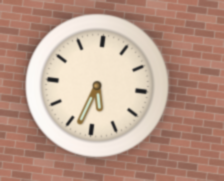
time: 5:33
